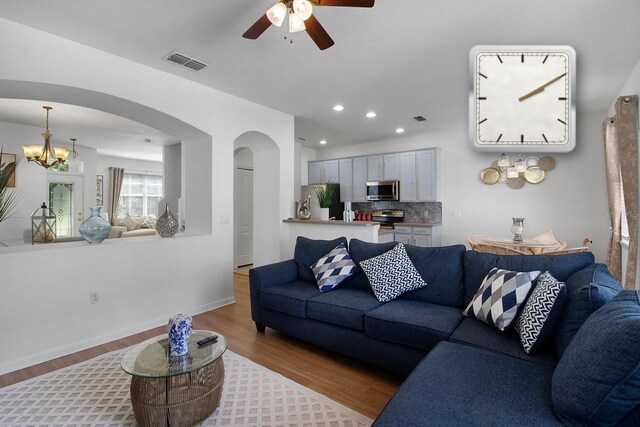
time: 2:10
